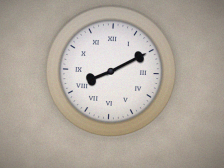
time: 8:10
